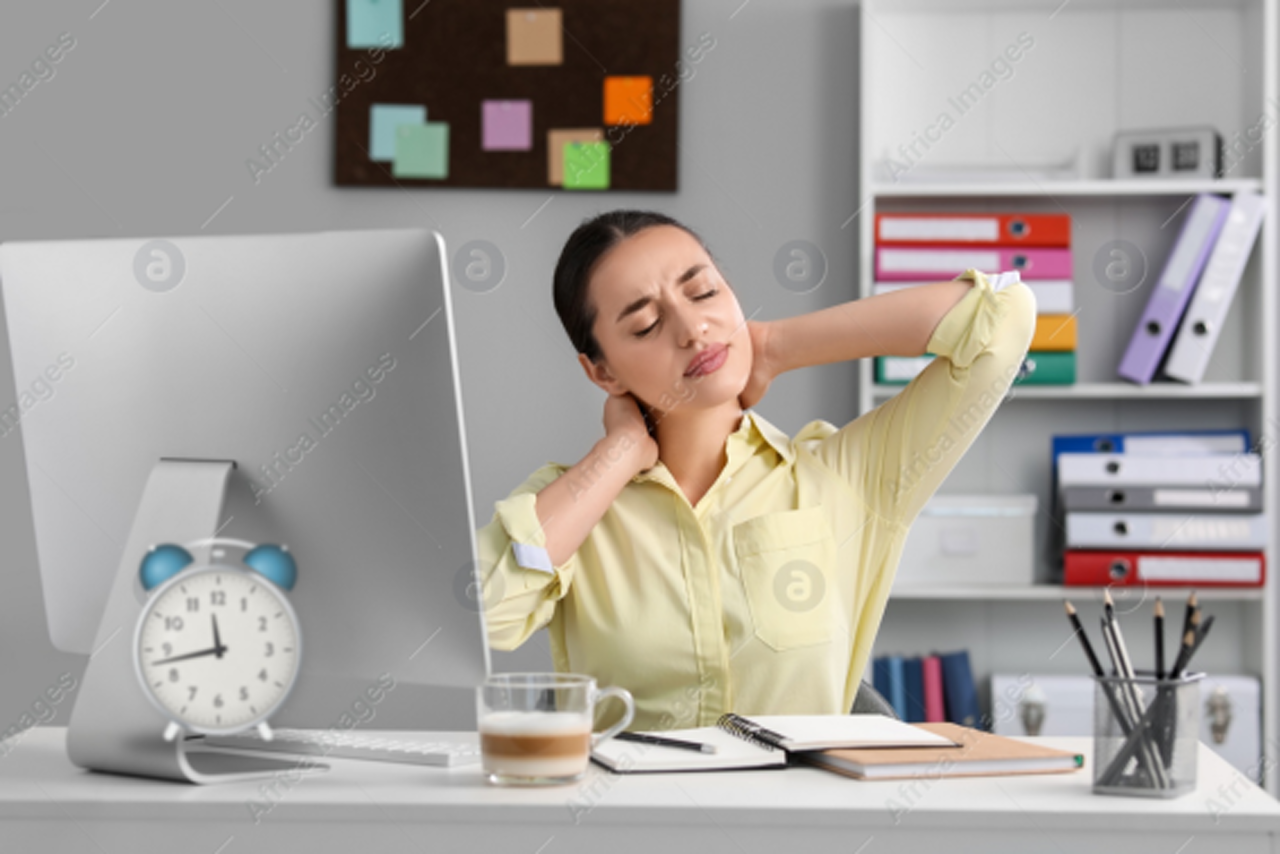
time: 11:43
